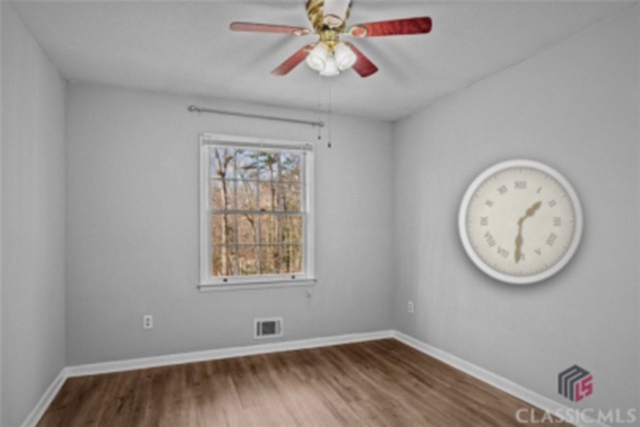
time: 1:31
